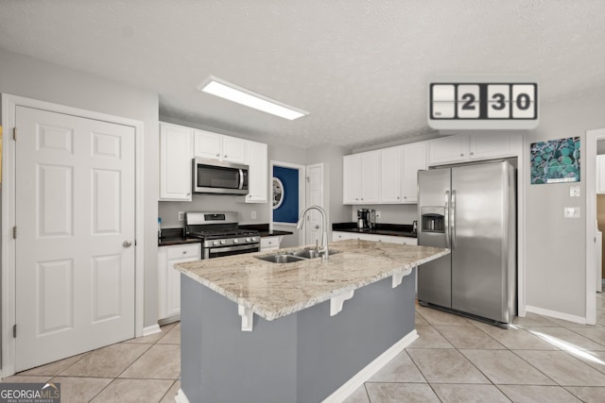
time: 2:30
